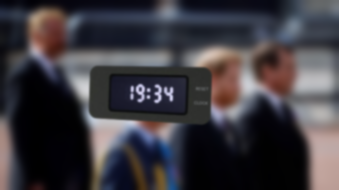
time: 19:34
